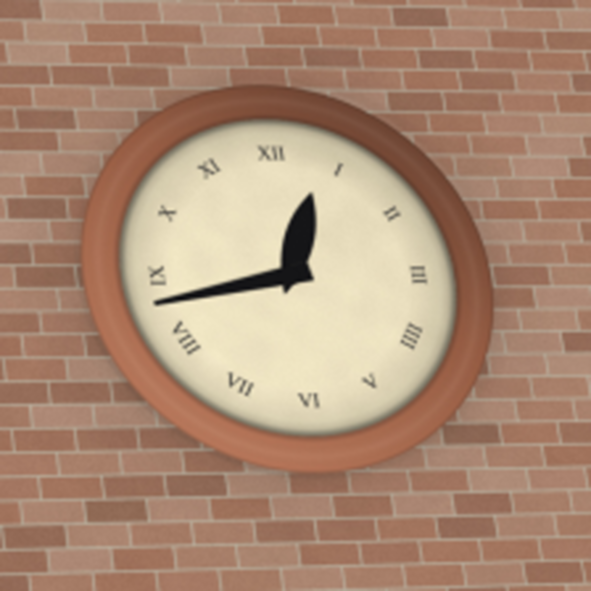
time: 12:43
